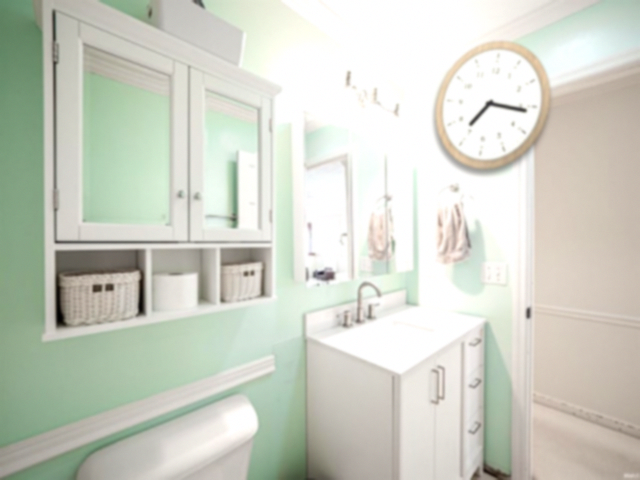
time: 7:16
